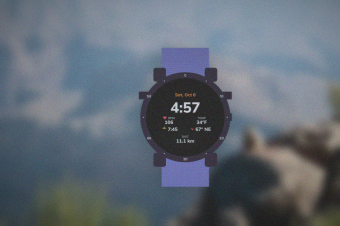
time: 4:57
